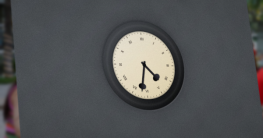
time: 4:32
